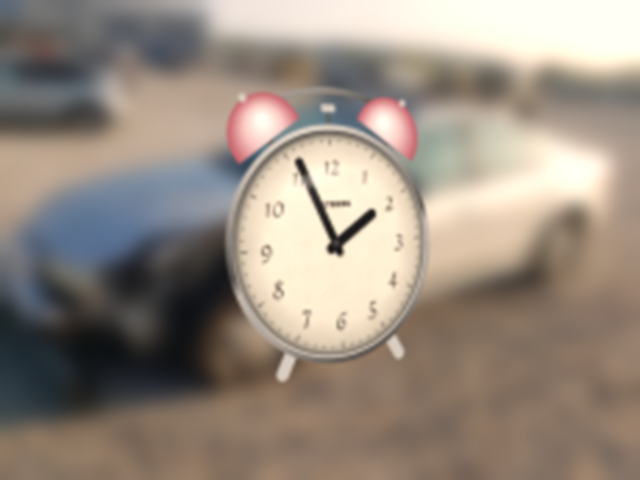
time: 1:56
